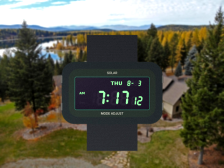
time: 7:17:12
